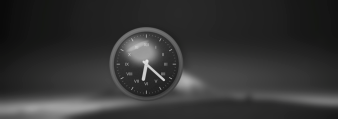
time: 6:22
